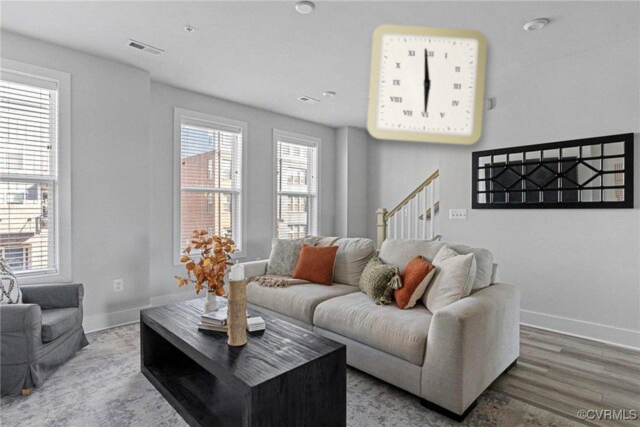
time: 5:59
